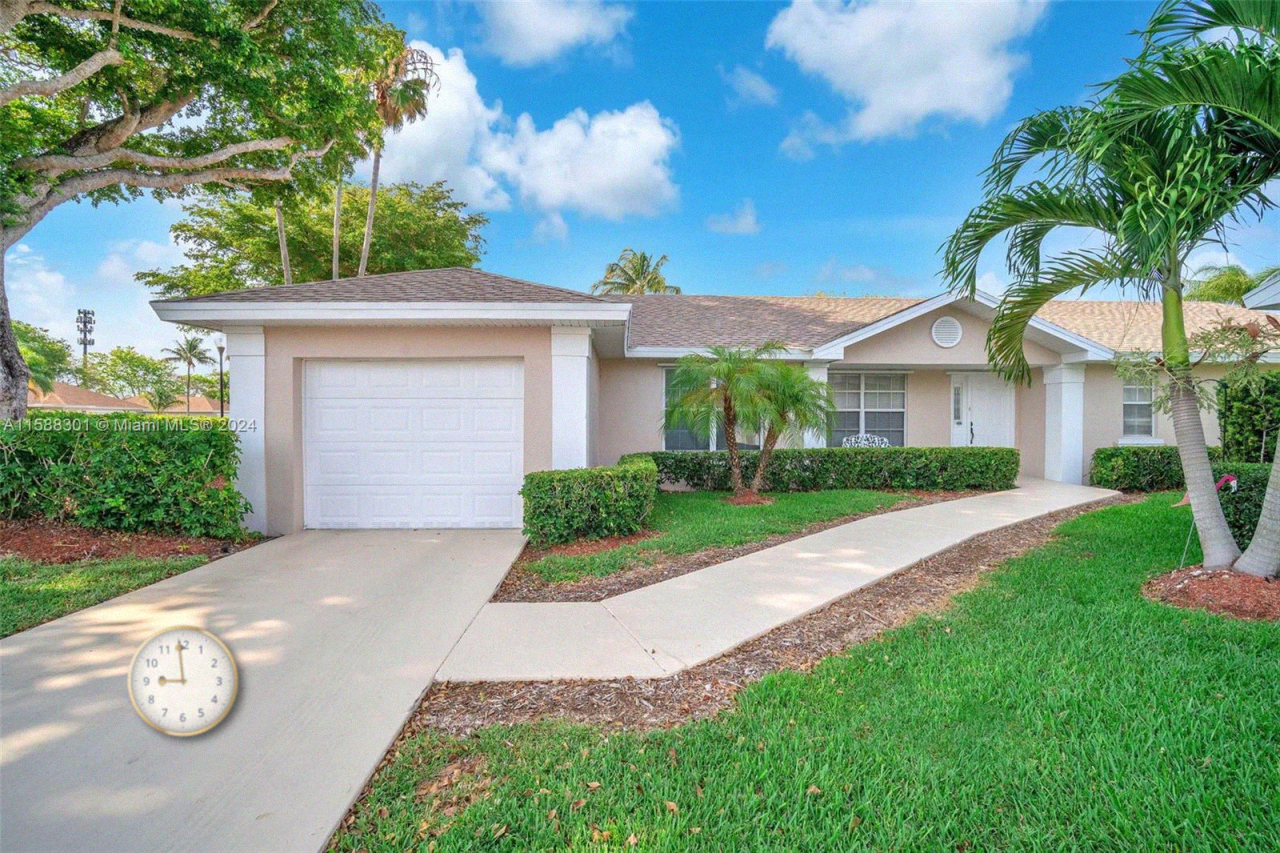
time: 8:59
